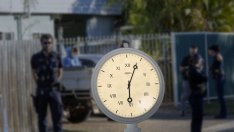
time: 6:04
